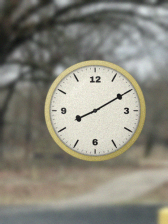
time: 8:10
